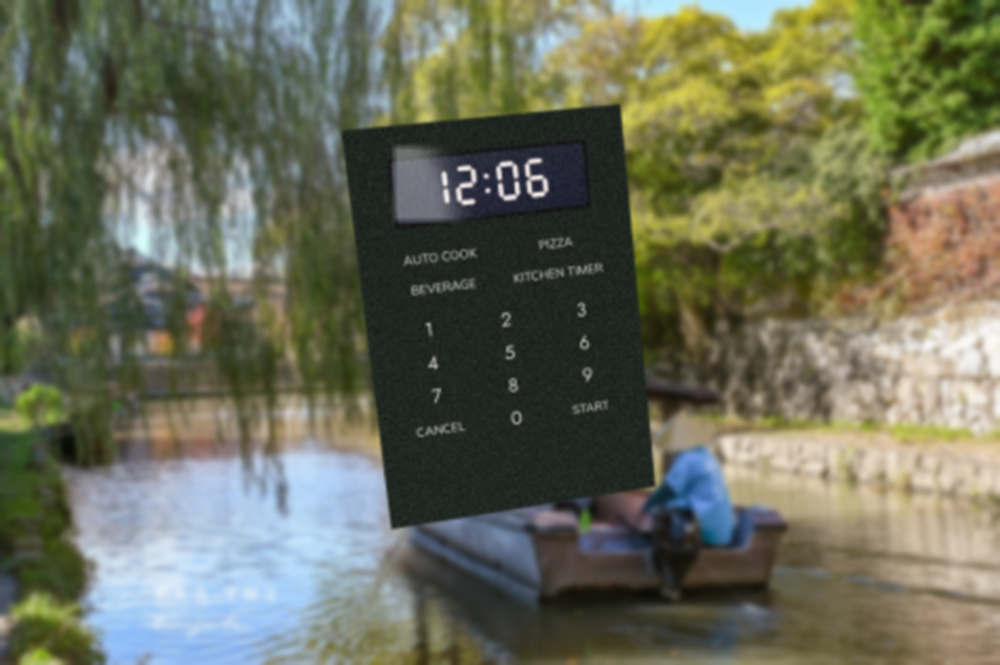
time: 12:06
